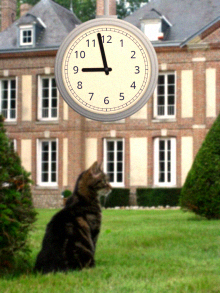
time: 8:58
